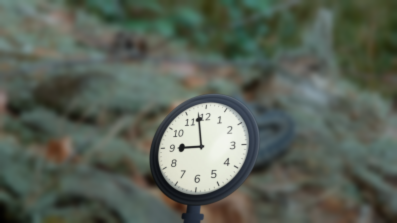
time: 8:58
